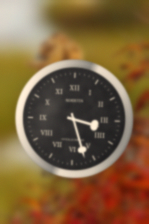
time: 3:27
